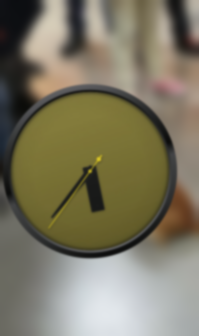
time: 5:36:36
